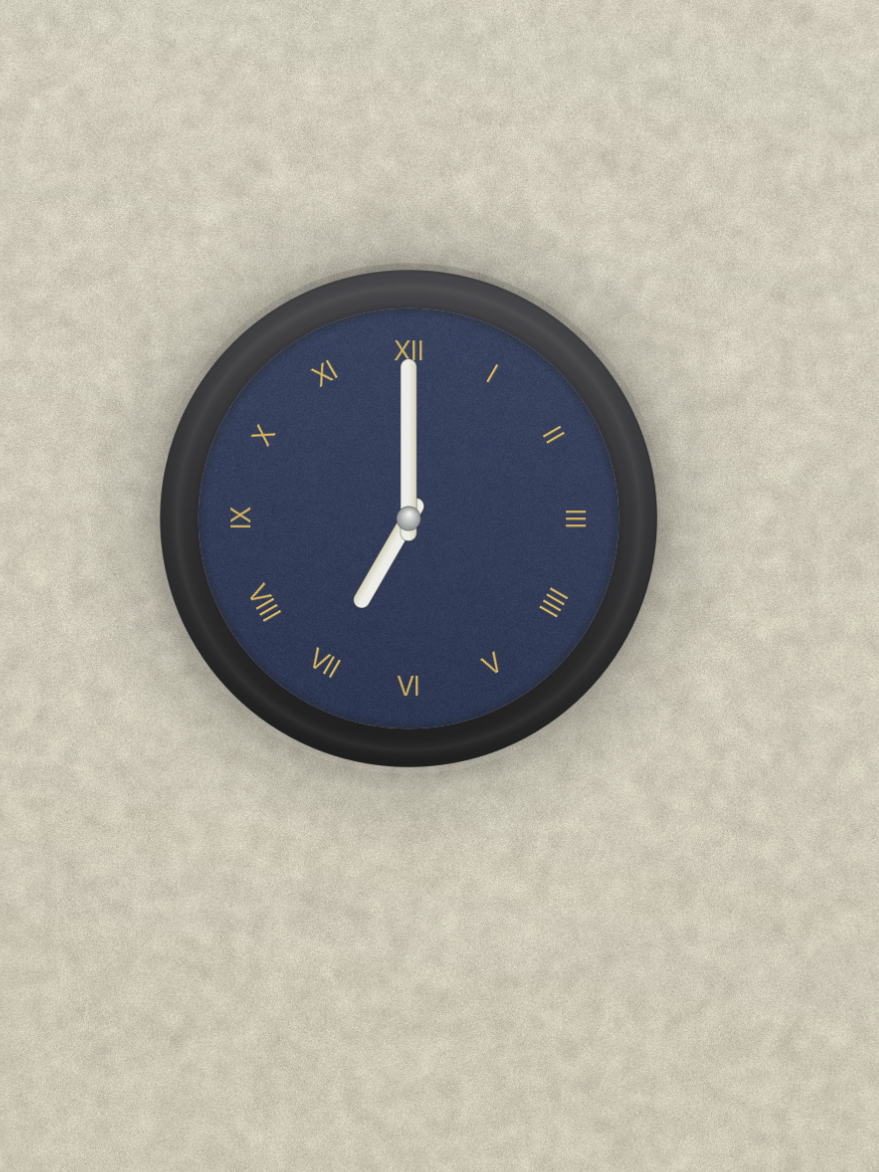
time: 7:00
